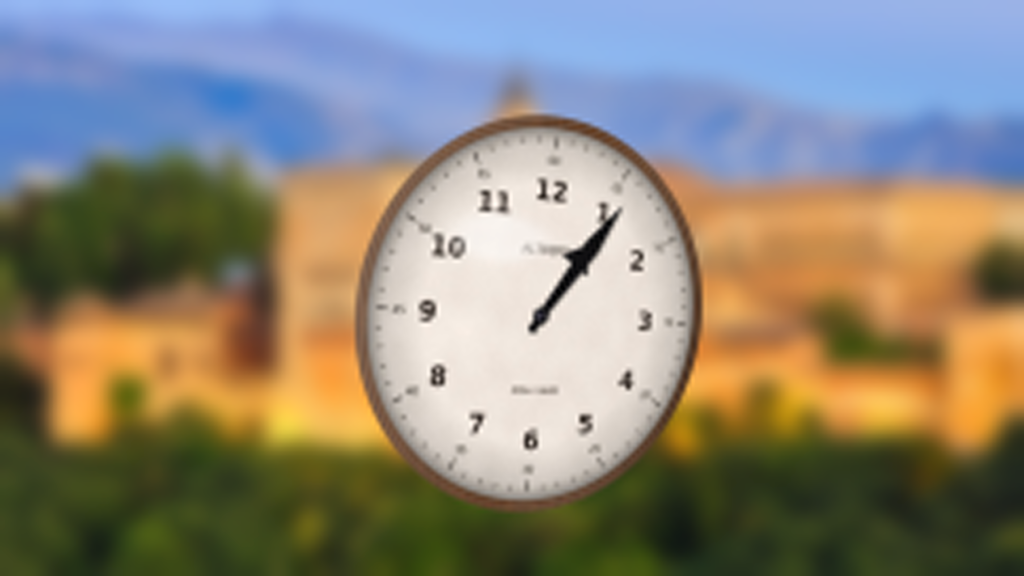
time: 1:06
